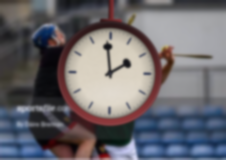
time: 1:59
